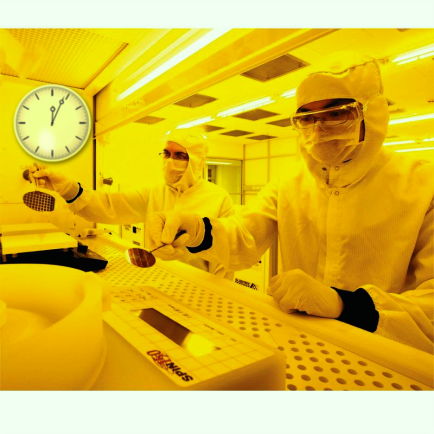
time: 12:04
